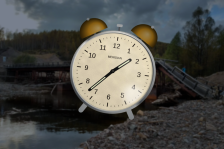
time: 1:37
